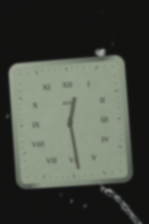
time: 12:29
